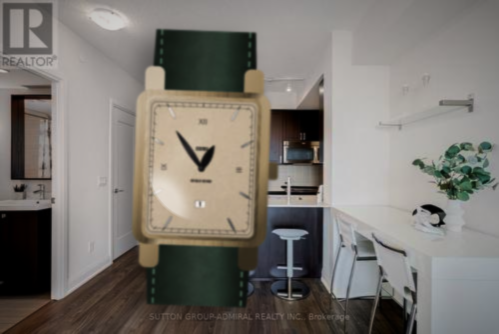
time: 12:54
